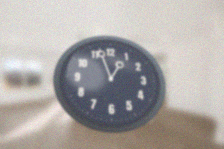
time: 12:57
